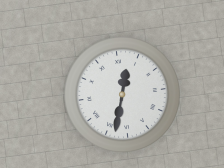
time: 12:33
